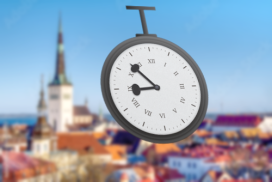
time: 8:53
